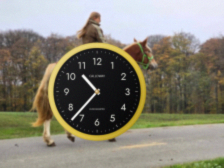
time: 10:37
